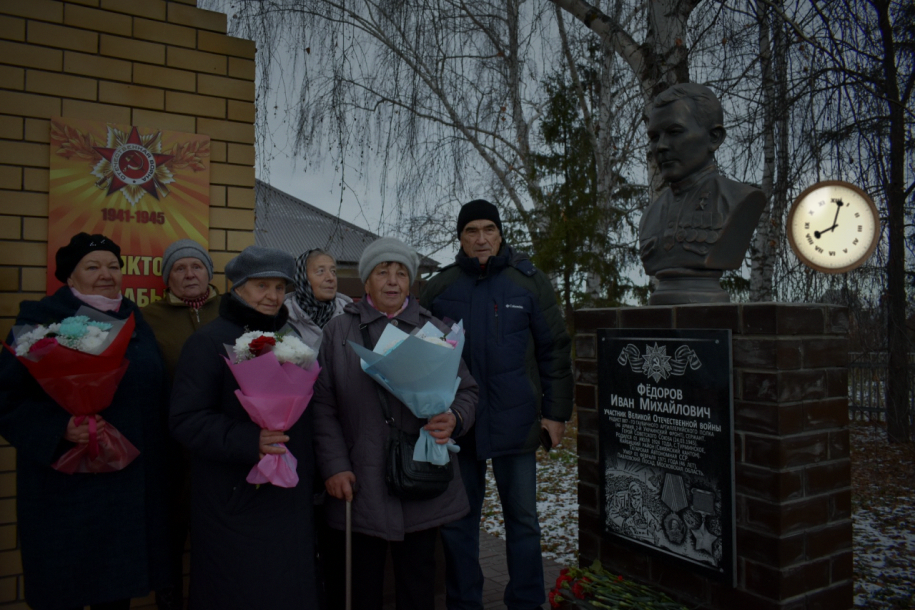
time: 8:02
